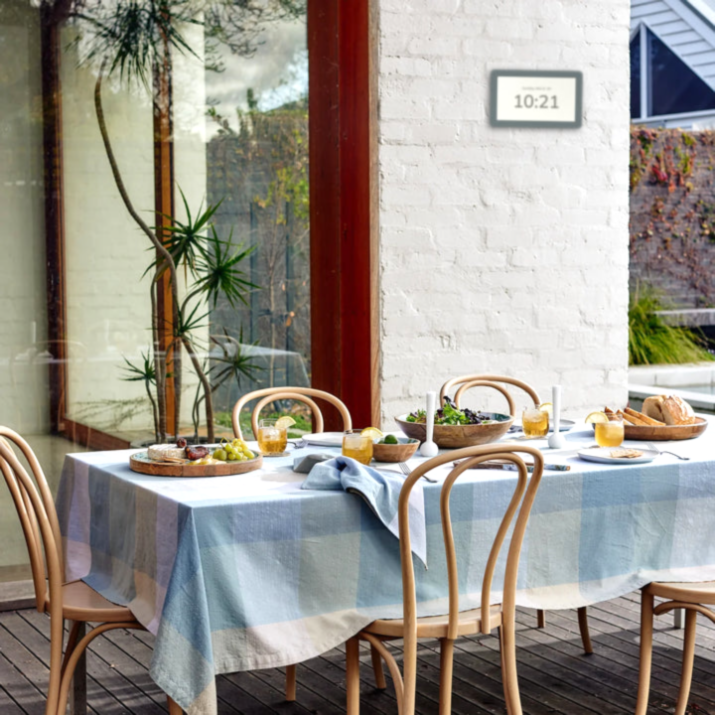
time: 10:21
